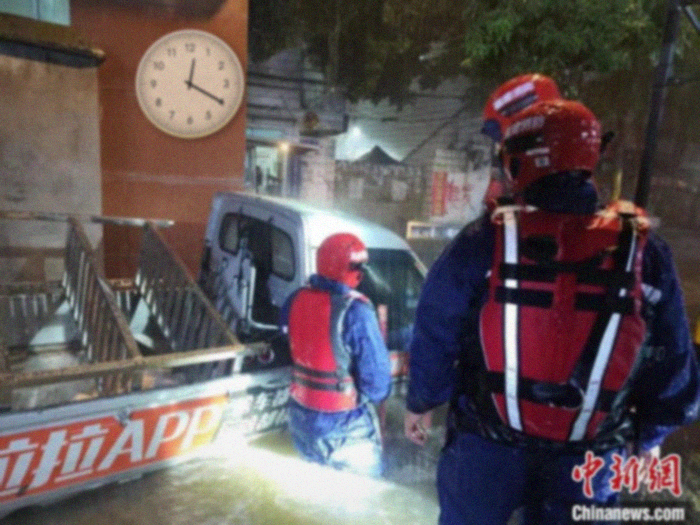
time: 12:20
